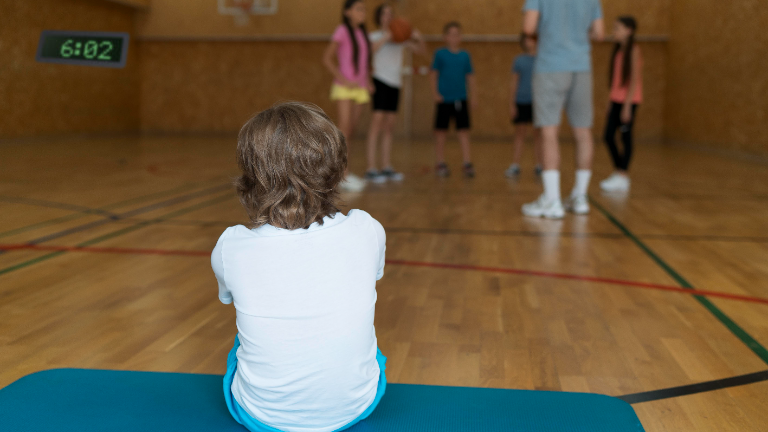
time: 6:02
